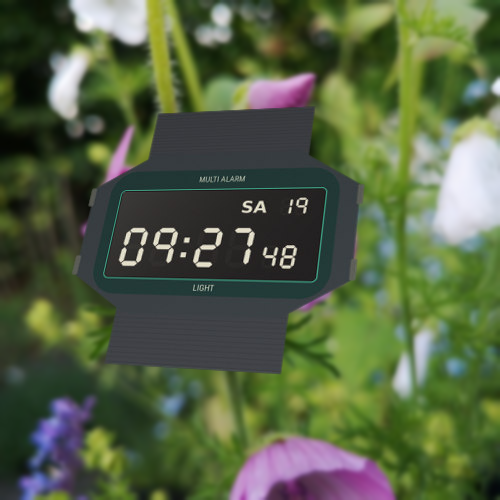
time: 9:27:48
